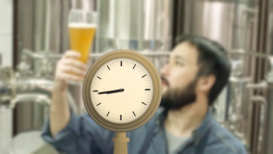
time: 8:44
